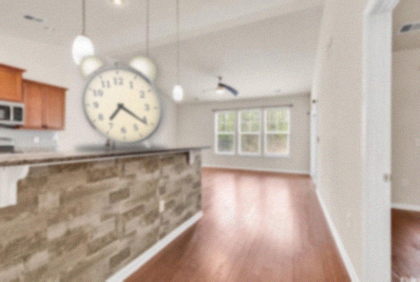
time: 7:21
